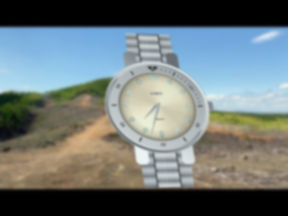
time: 7:33
